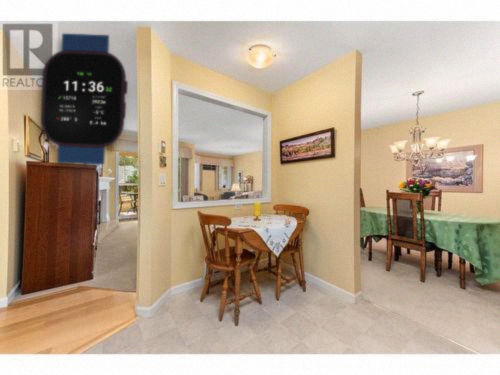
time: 11:36
